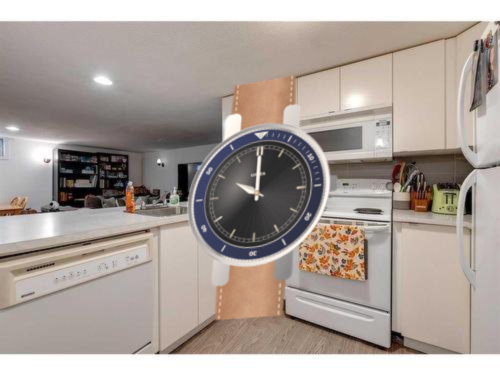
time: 10:00
